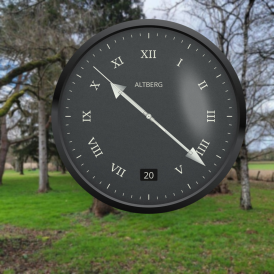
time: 10:21:52
